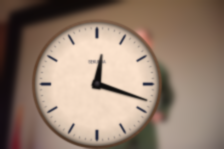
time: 12:18
